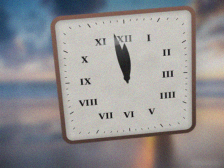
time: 11:58
